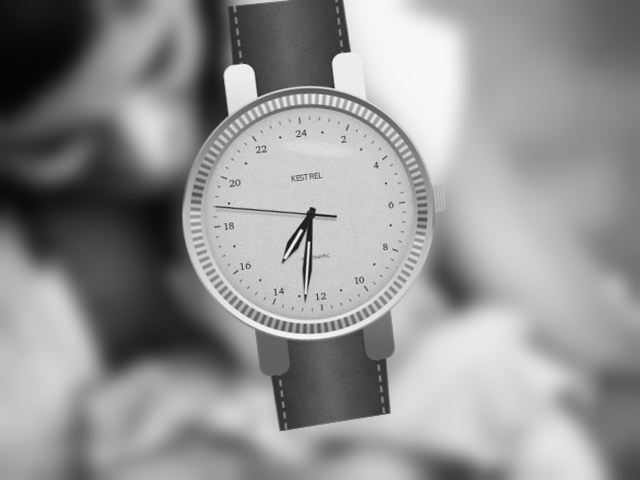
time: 14:31:47
